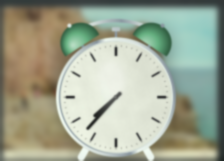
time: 7:37
